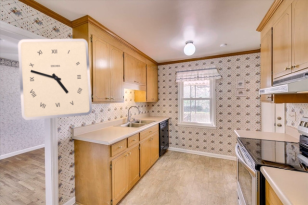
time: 4:48
